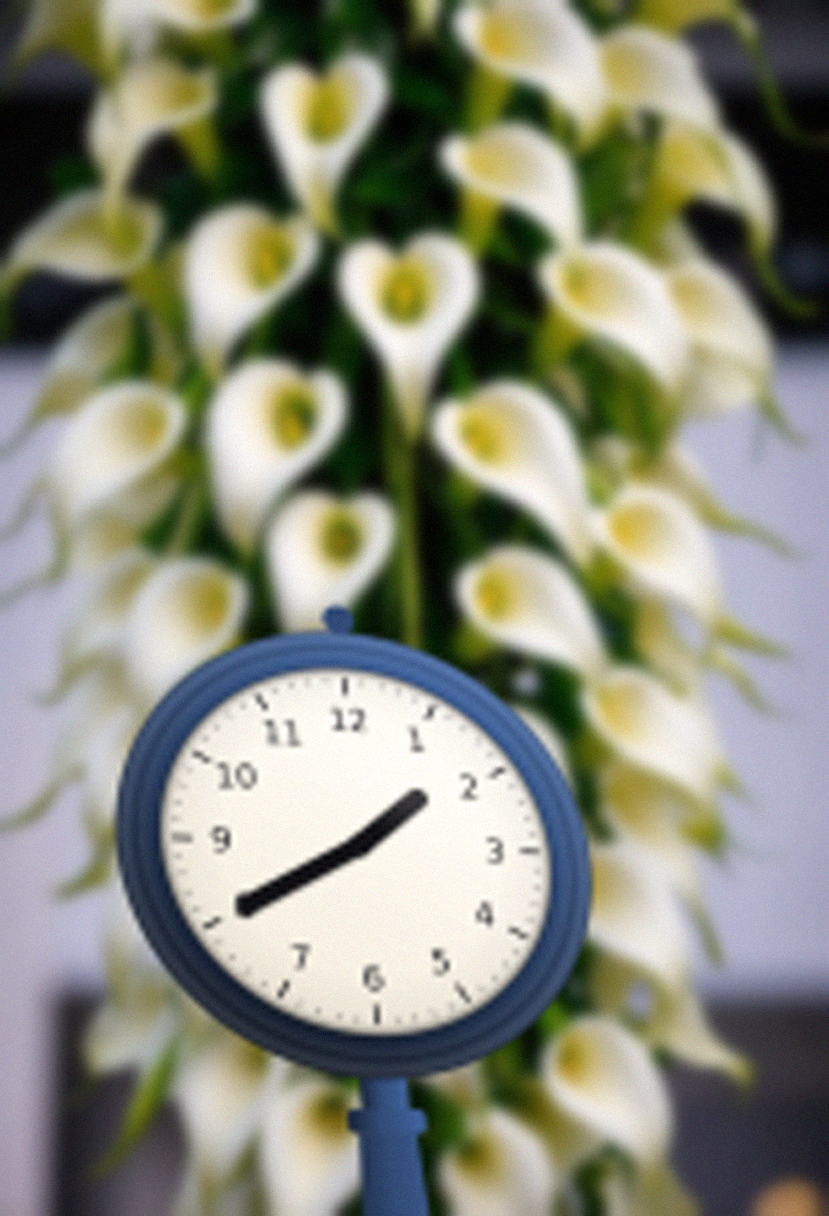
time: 1:40
